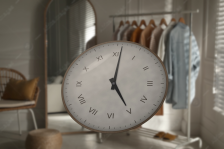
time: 5:01
